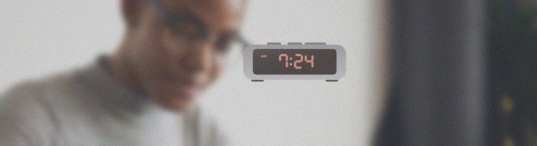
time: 7:24
